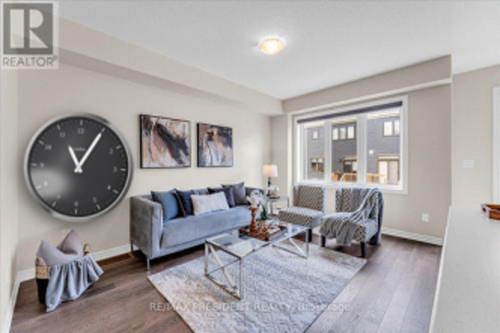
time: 11:05
